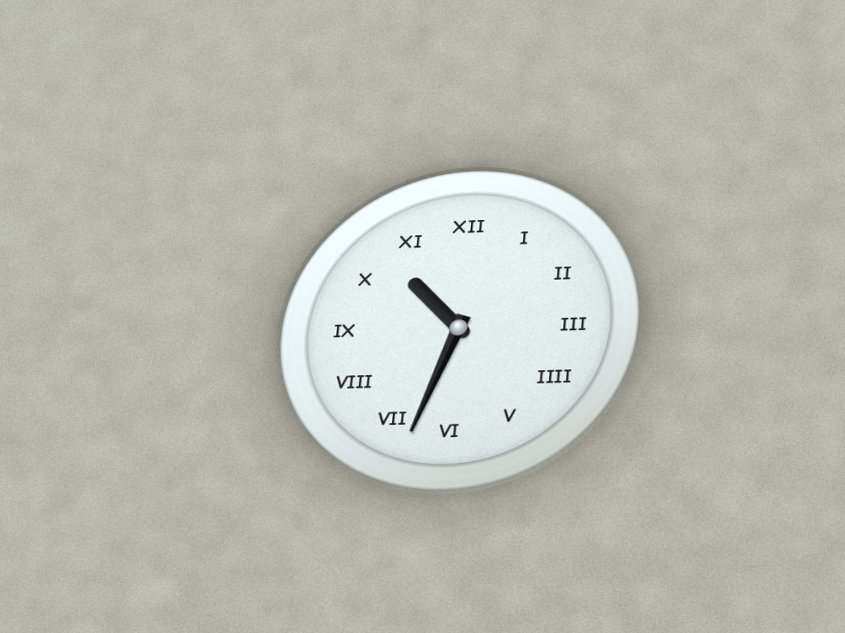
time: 10:33
